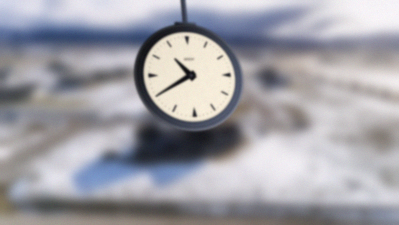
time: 10:40
